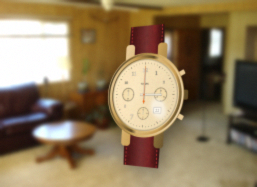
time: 3:00
